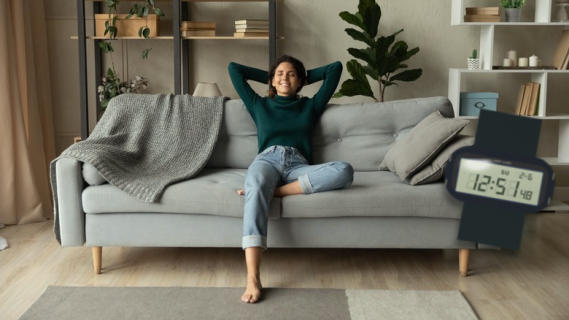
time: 12:51
